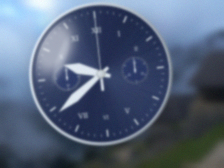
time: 9:39
